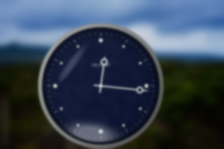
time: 12:16
